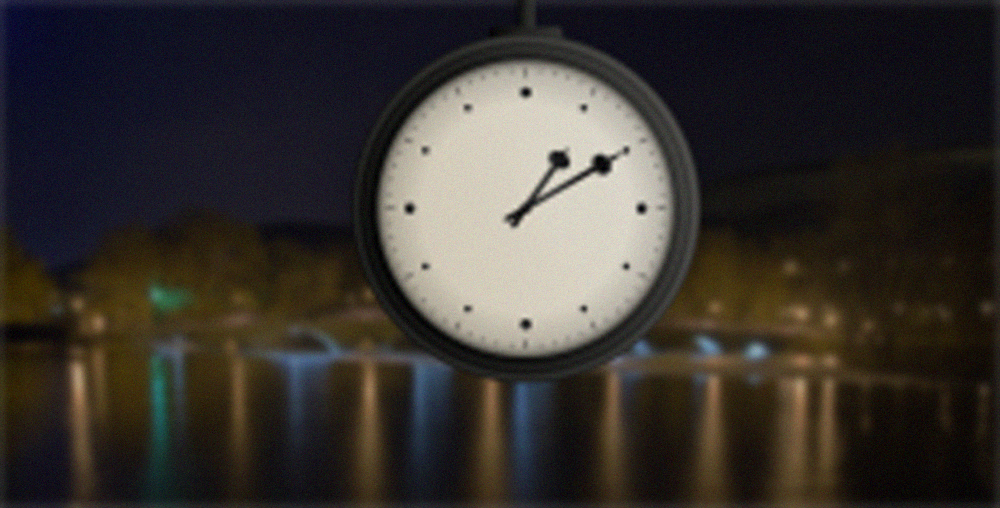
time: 1:10
